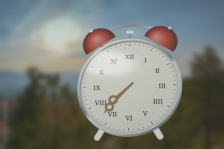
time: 7:37
